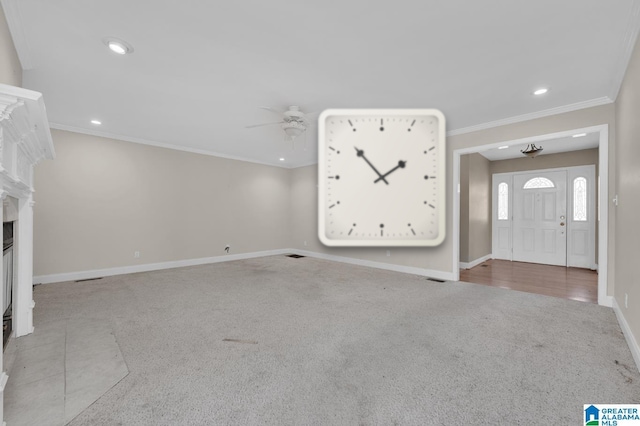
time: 1:53
